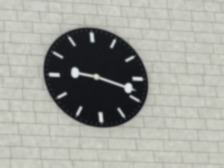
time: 9:18
